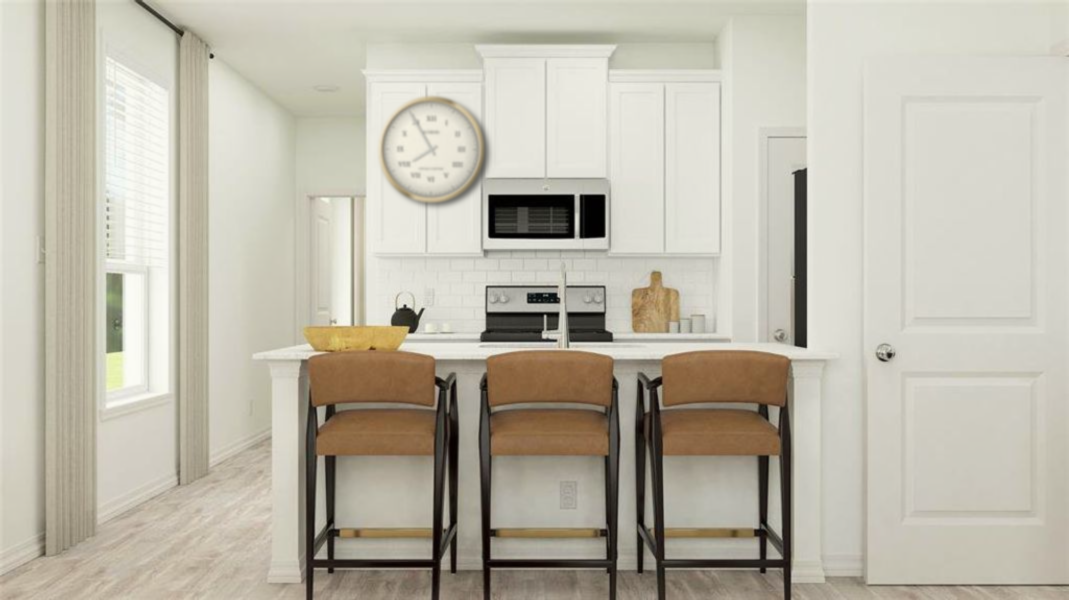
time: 7:55
